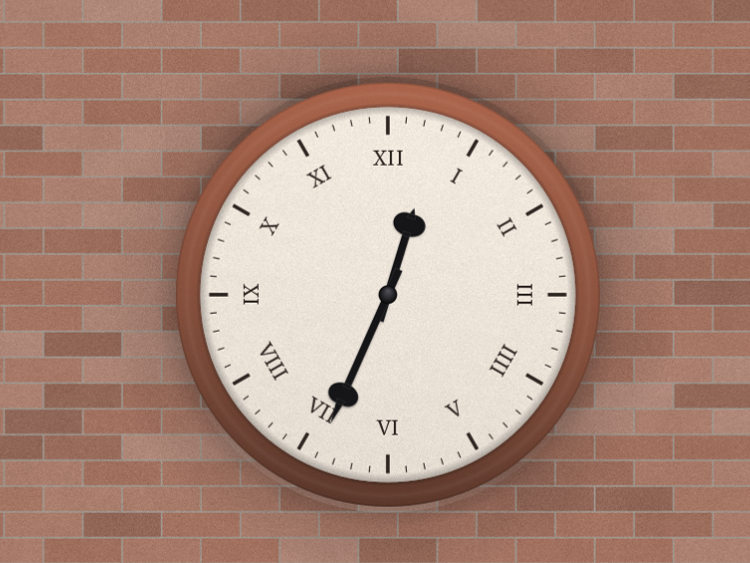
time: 12:34
